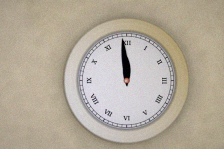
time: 11:59
